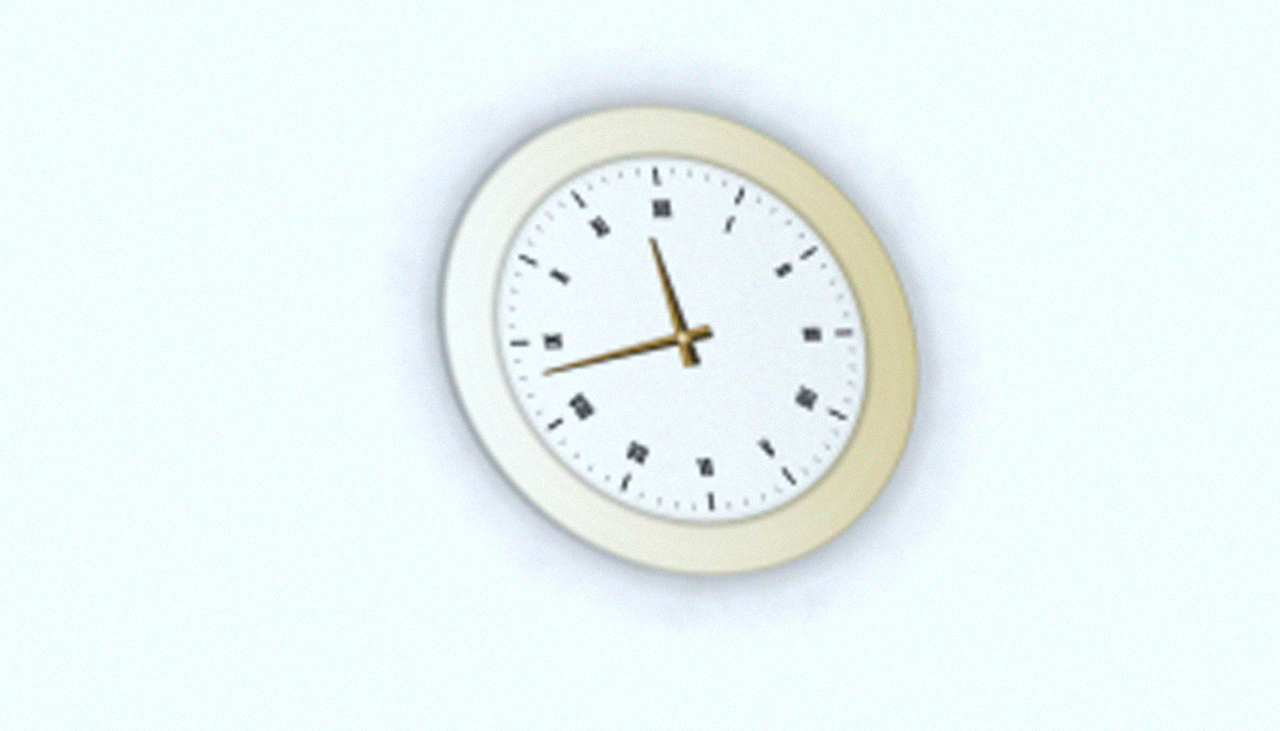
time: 11:43
